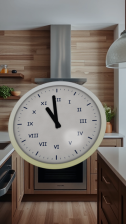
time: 10:59
